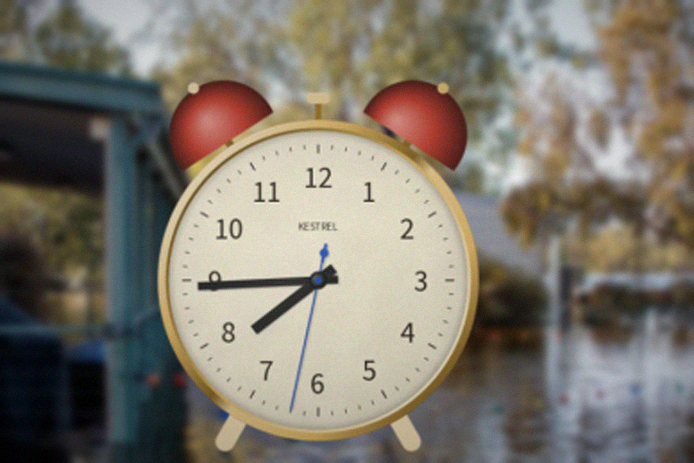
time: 7:44:32
